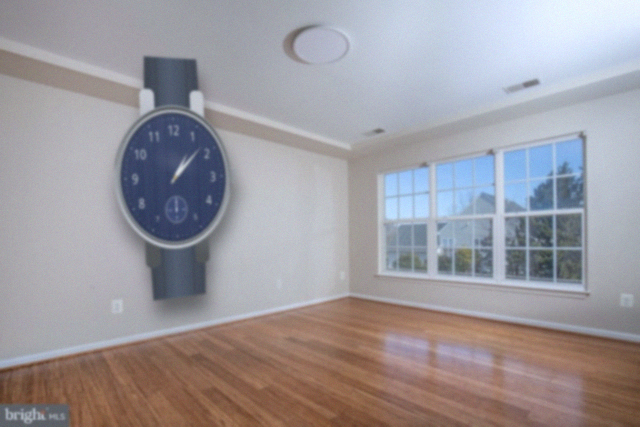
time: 1:08
